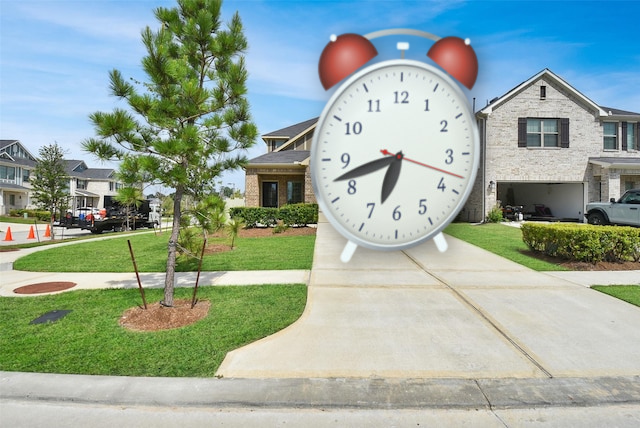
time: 6:42:18
